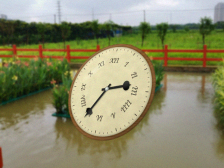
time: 2:35
